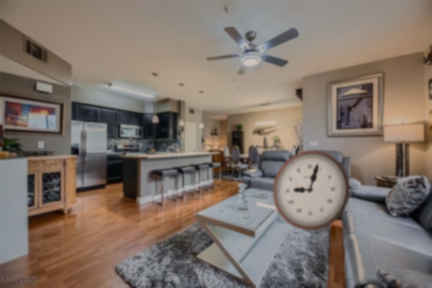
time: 9:03
